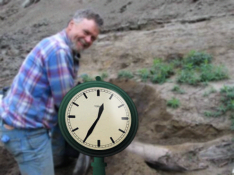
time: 12:35
